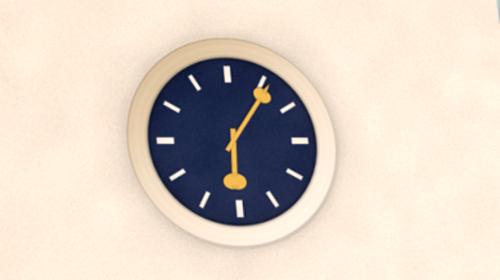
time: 6:06
